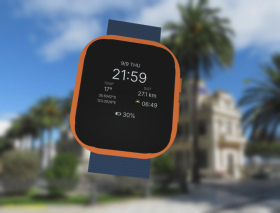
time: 21:59
